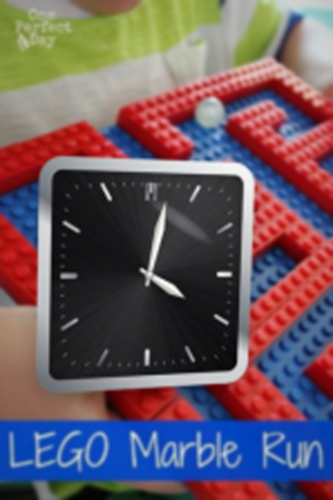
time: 4:02
